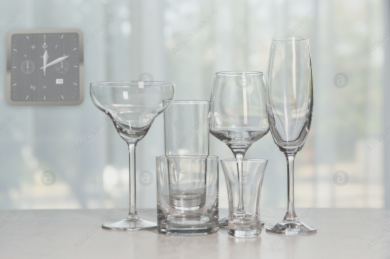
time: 12:11
